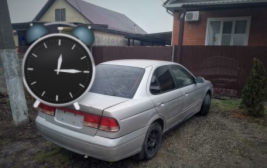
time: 12:15
